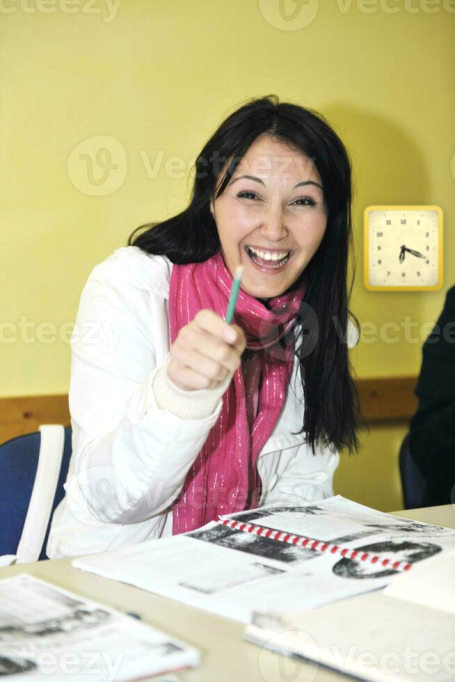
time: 6:19
